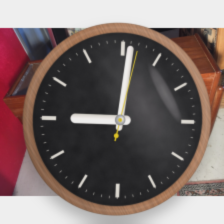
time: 9:01:02
